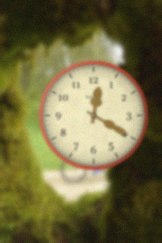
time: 12:20
